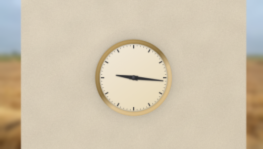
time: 9:16
